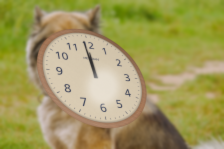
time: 11:59
